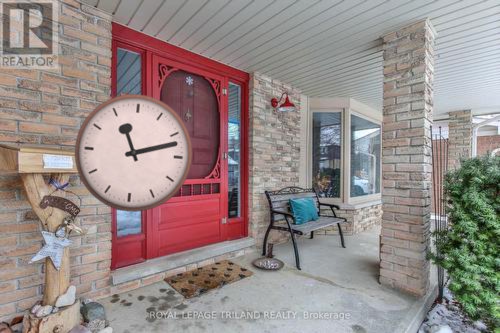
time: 11:12
